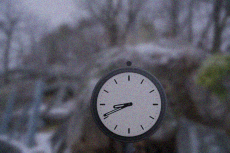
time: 8:41
